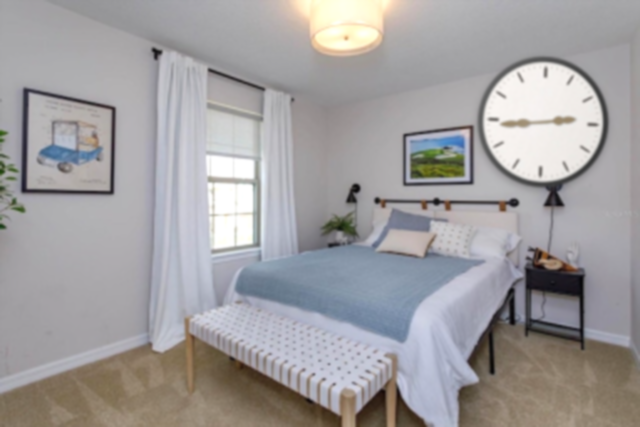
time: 2:44
